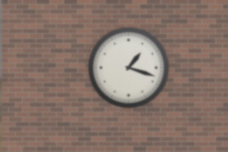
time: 1:18
